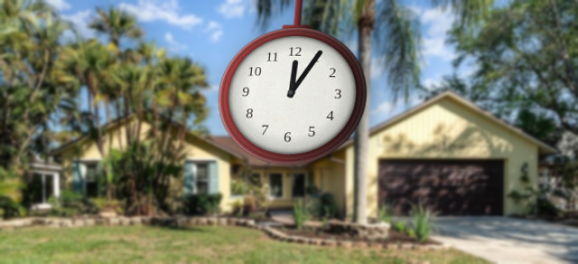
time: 12:05
